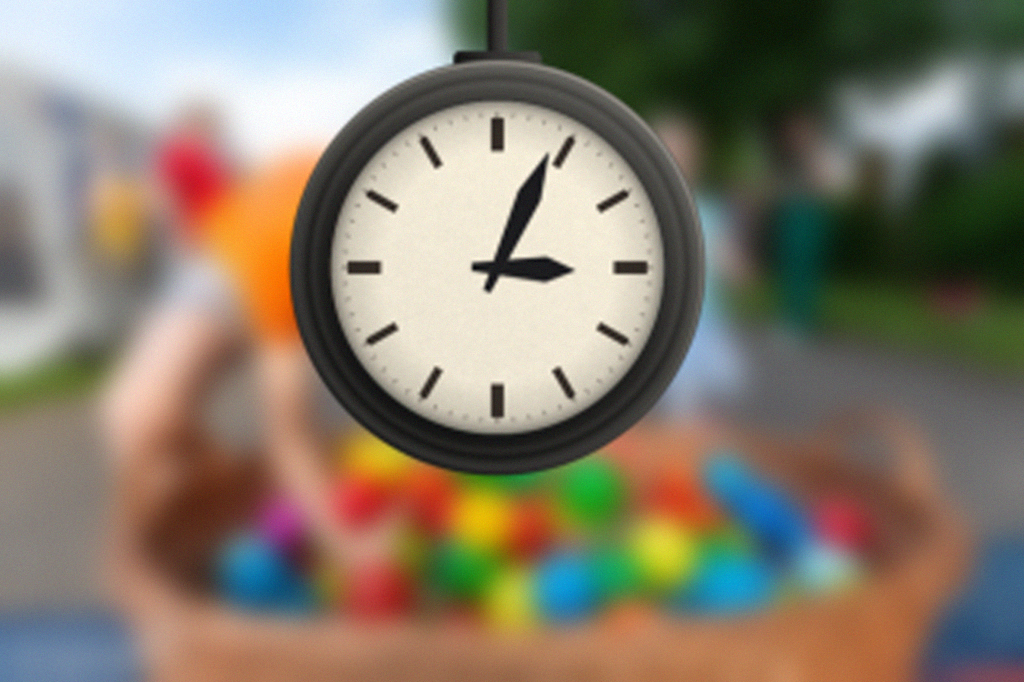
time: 3:04
